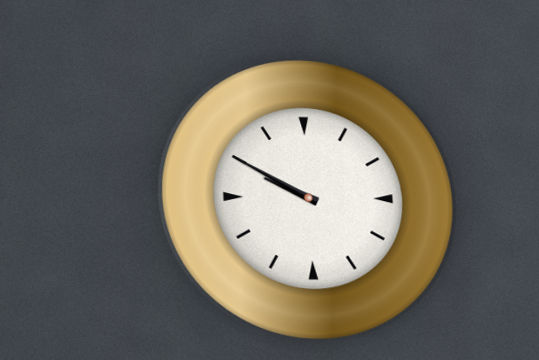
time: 9:50
